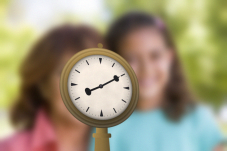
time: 8:10
